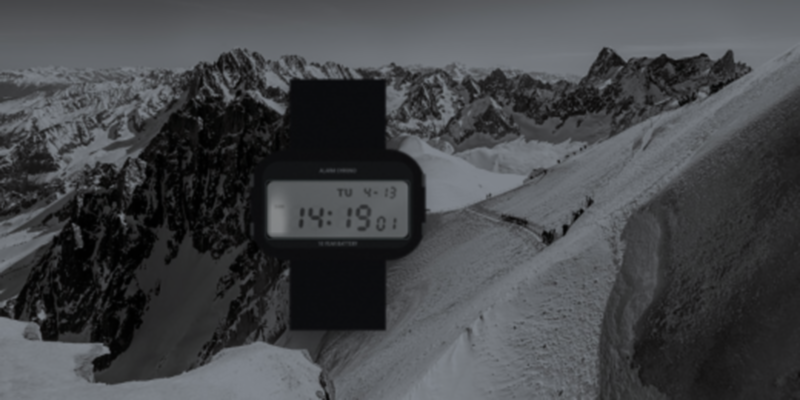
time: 14:19:01
